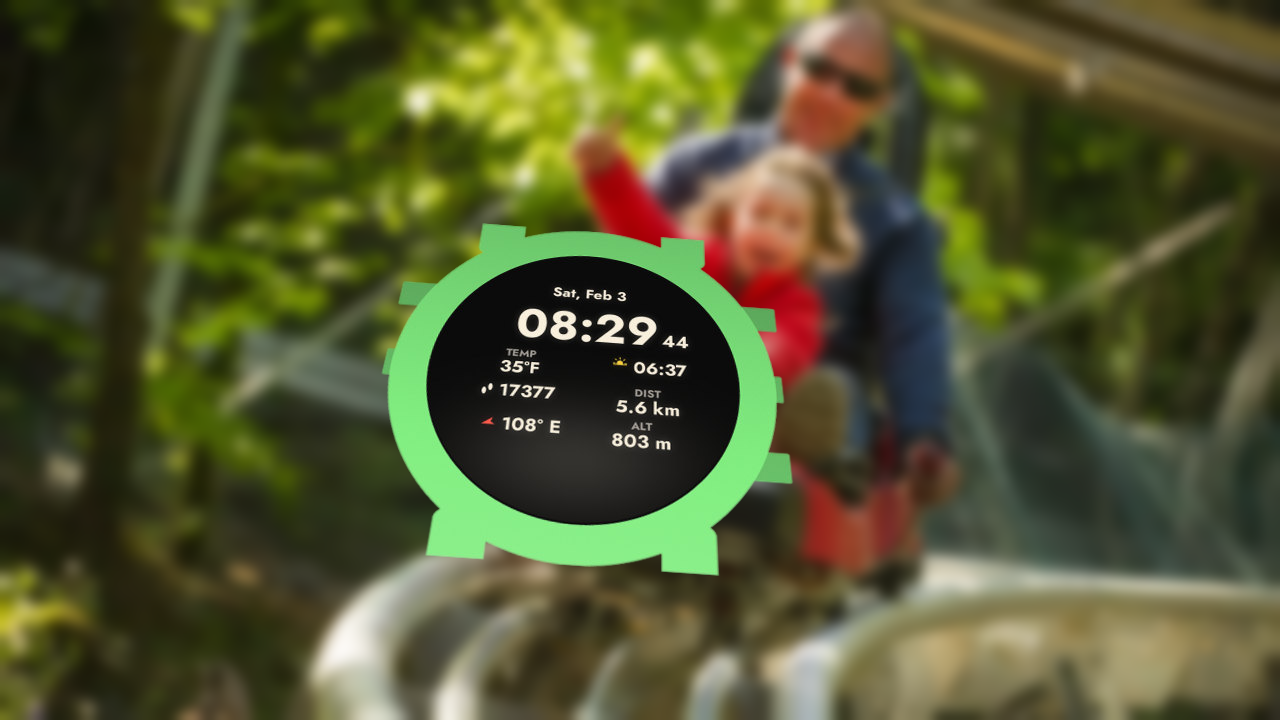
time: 8:29:44
